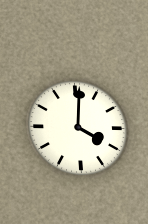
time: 4:01
